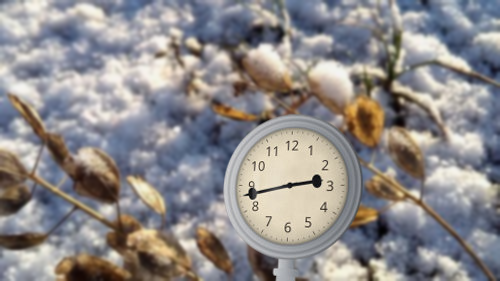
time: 2:43
